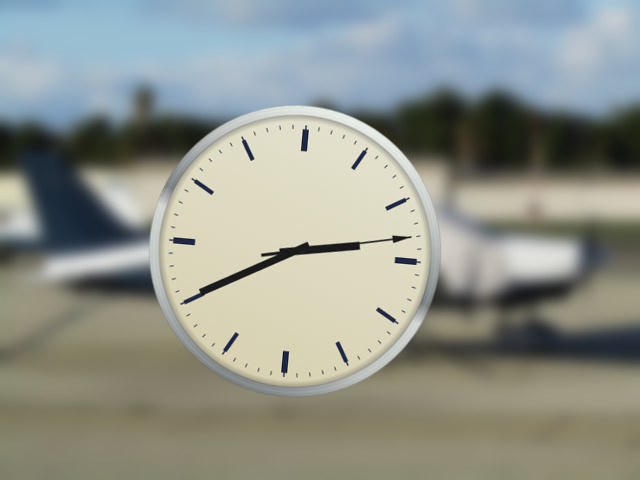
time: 2:40:13
